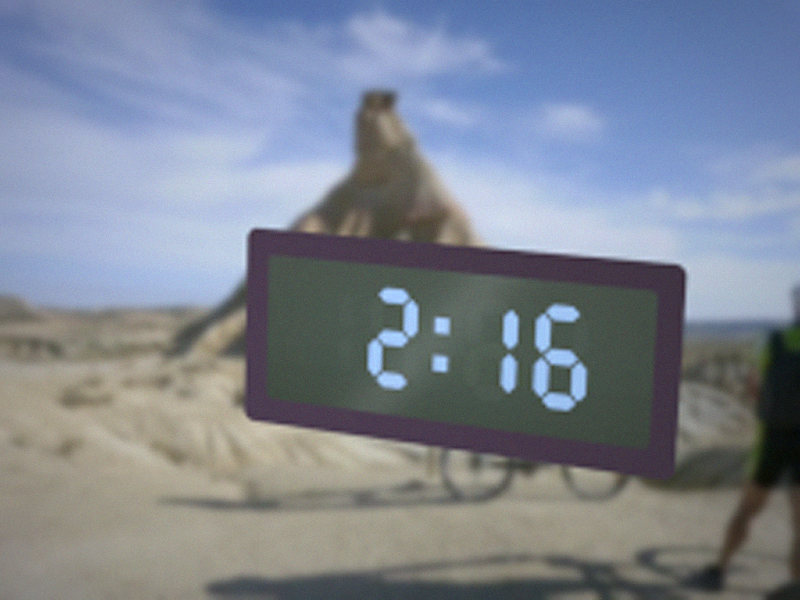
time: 2:16
